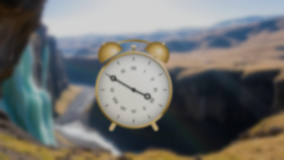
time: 3:50
